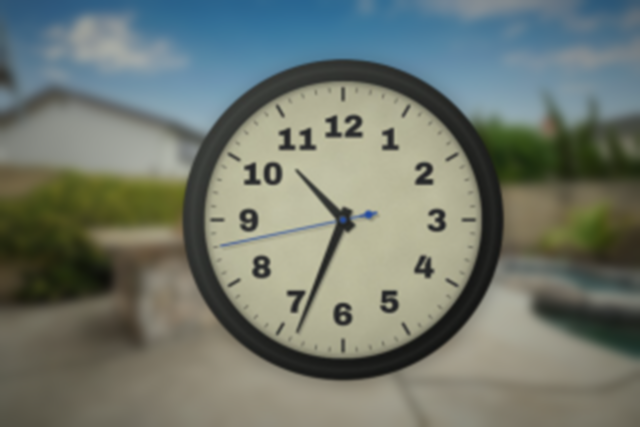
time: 10:33:43
